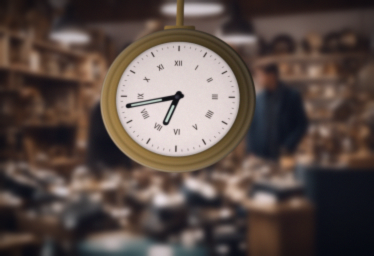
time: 6:43
